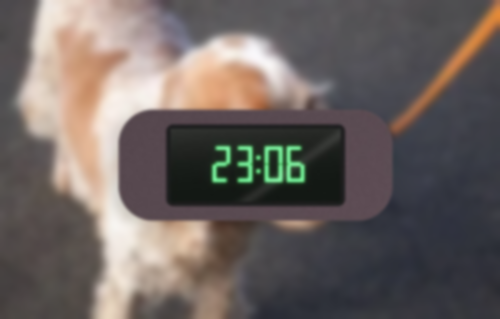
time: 23:06
